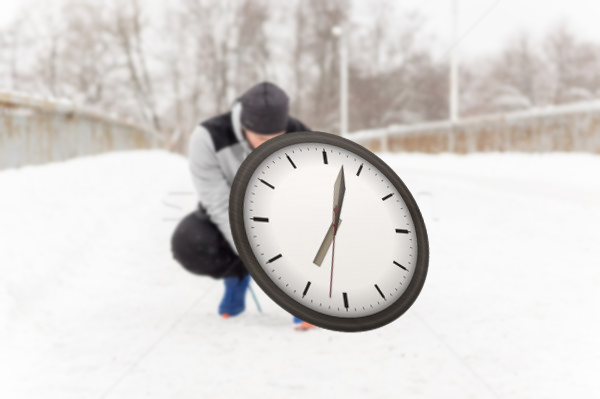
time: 7:02:32
